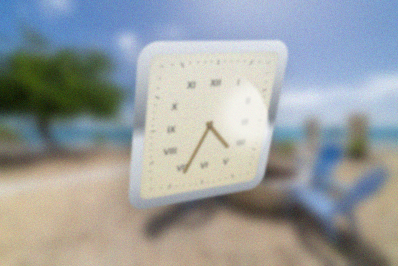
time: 4:34
